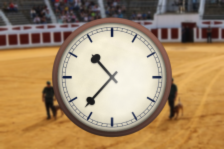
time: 10:37
